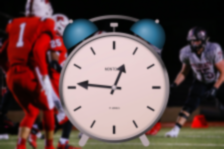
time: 12:46
